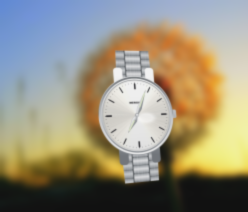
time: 7:04
